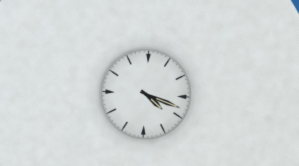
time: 4:18
